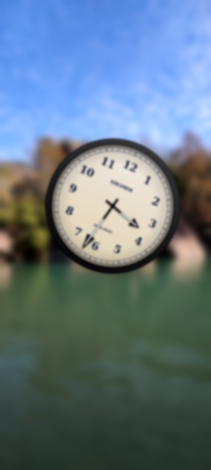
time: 3:32
